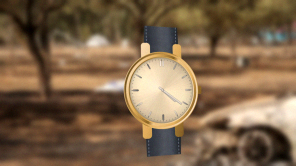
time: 4:21
